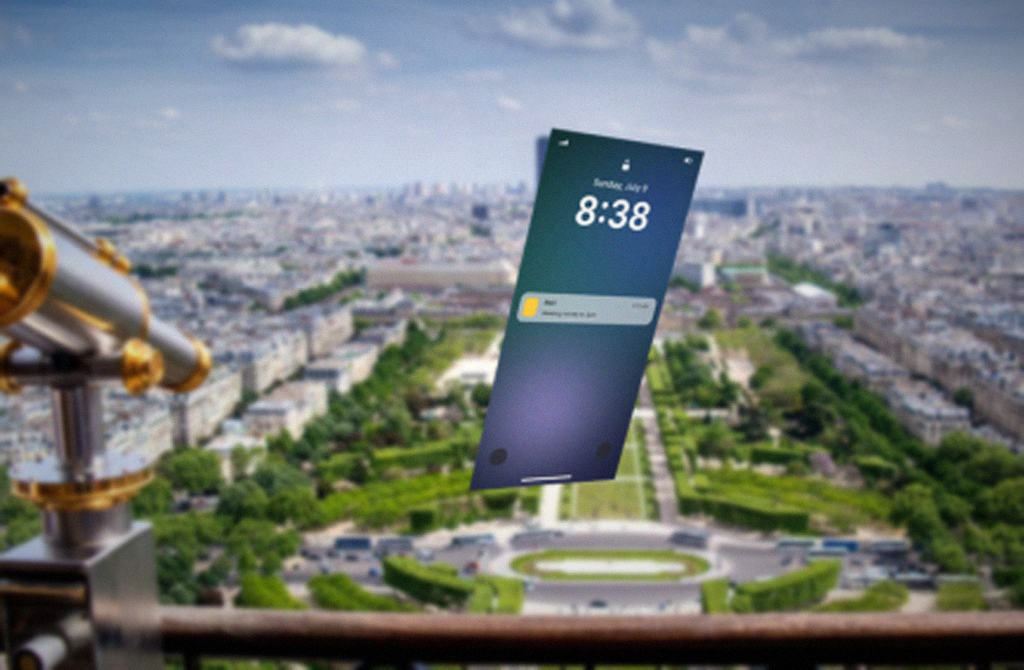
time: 8:38
